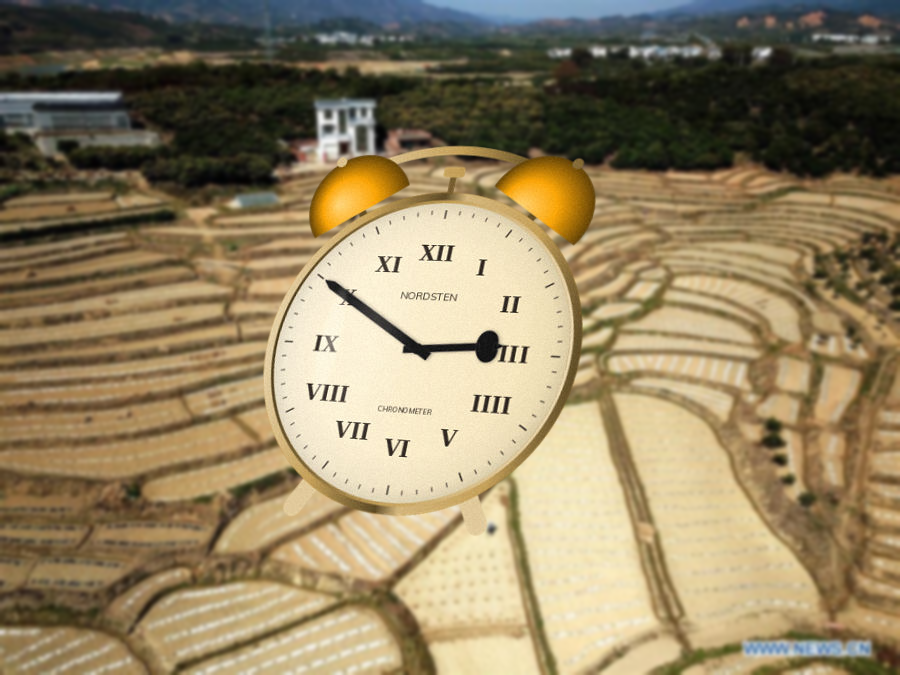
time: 2:50
